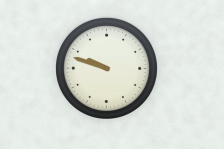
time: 9:48
